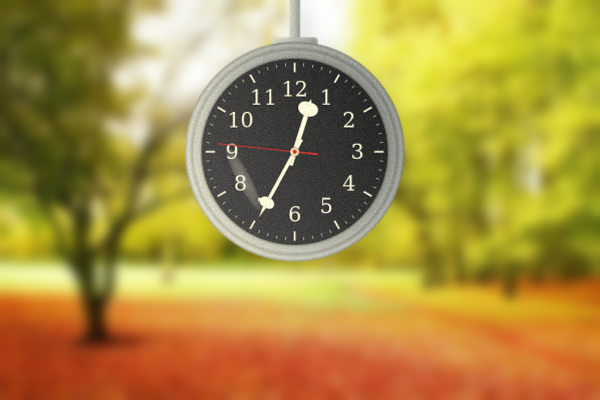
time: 12:34:46
